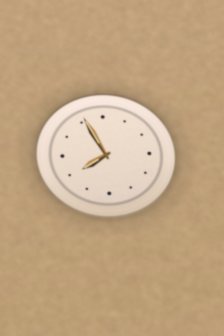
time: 7:56
